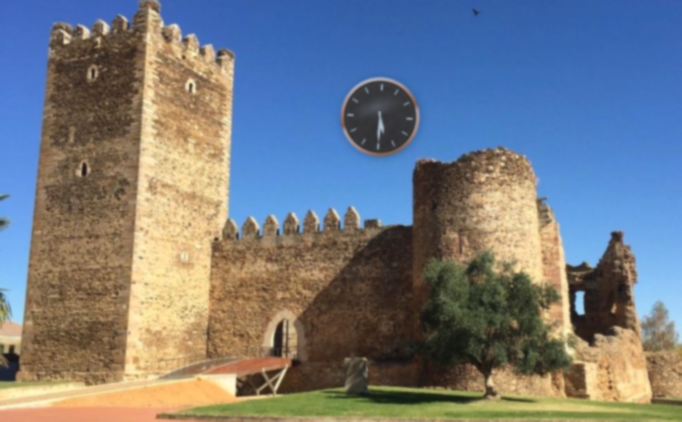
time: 5:30
